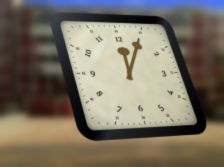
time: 12:05
